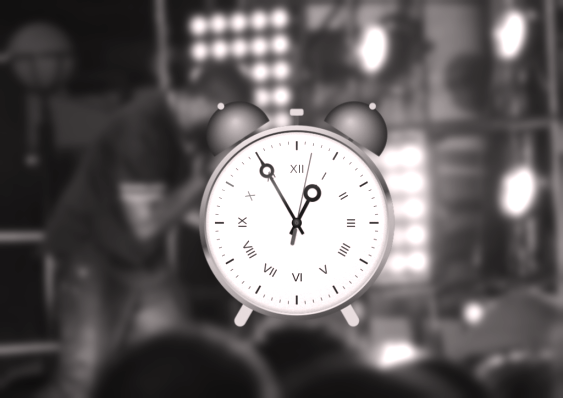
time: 12:55:02
